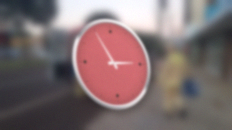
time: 2:55
